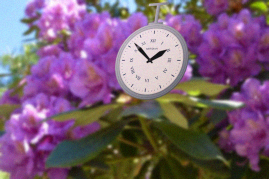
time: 1:52
